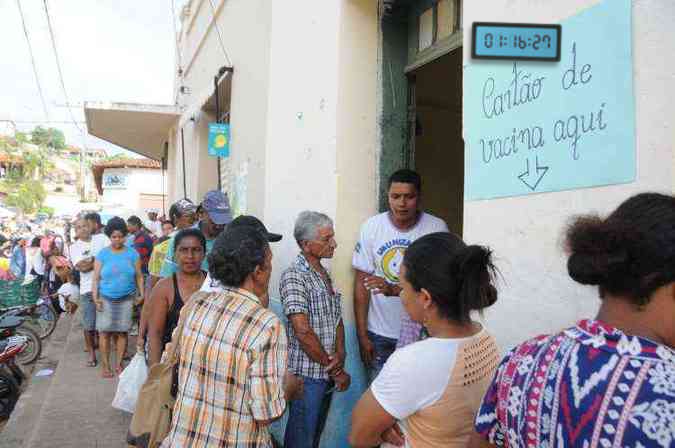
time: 1:16:27
